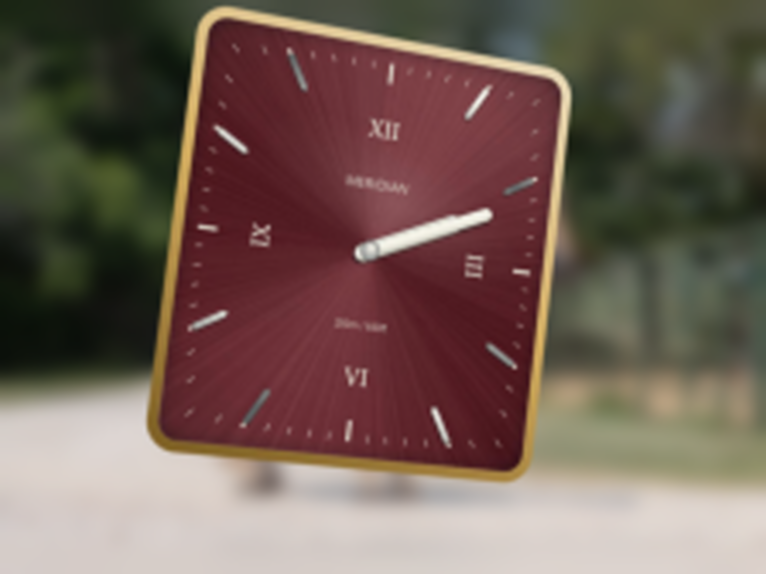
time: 2:11
